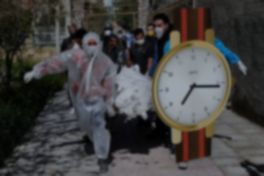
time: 7:16
